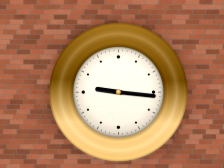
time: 9:16
